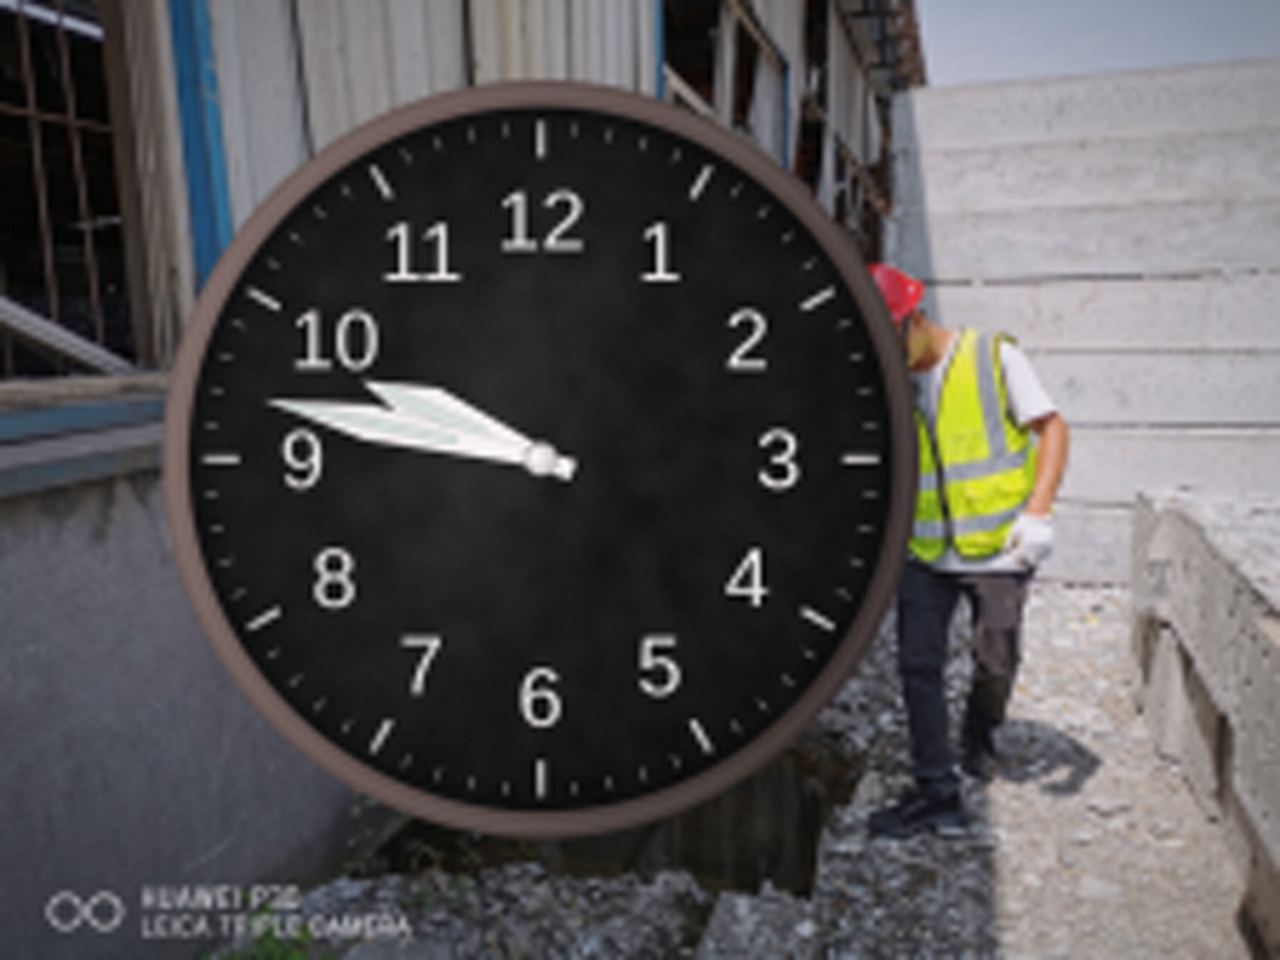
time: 9:47
